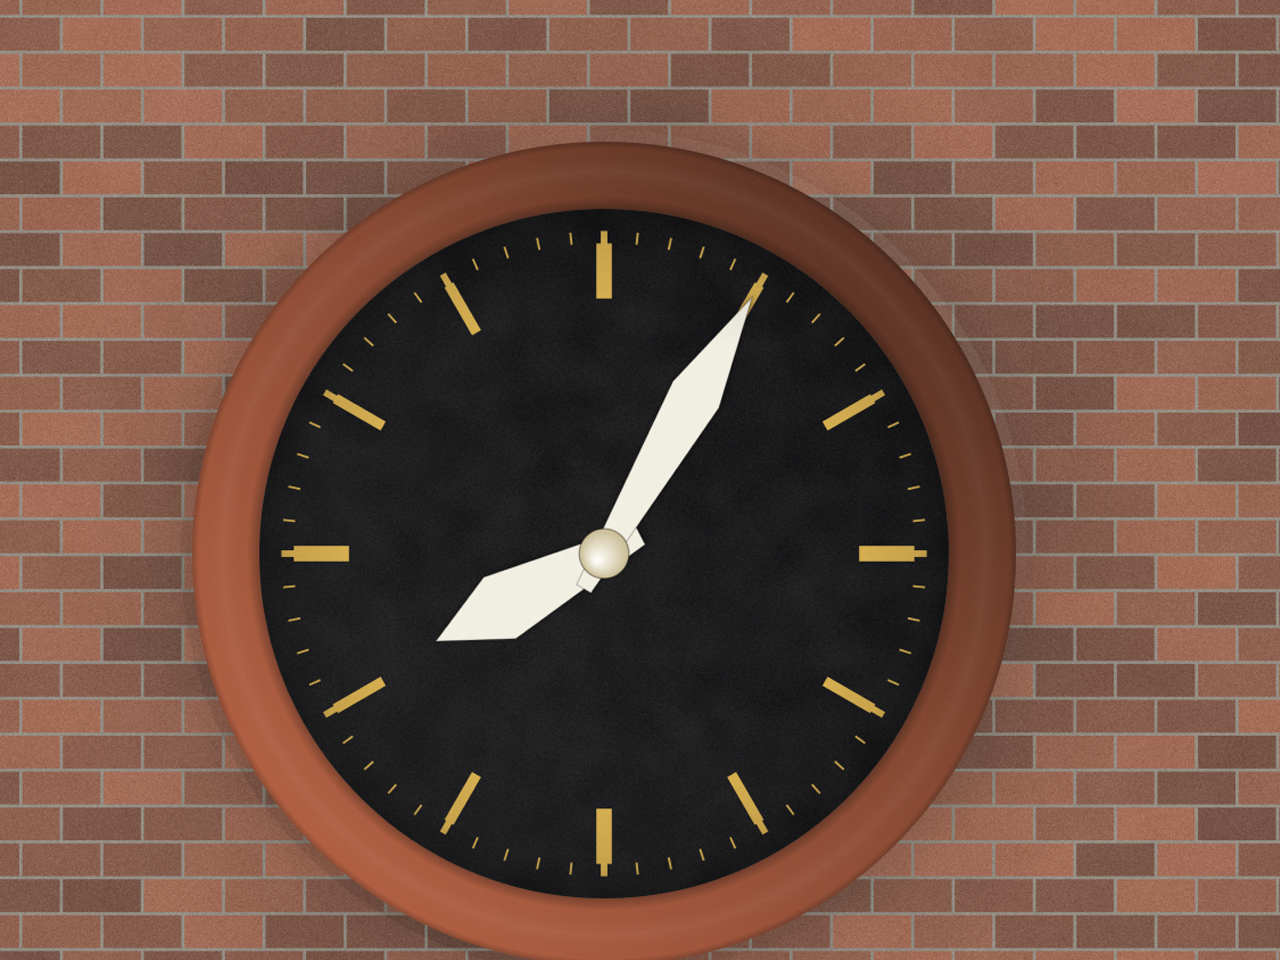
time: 8:05
